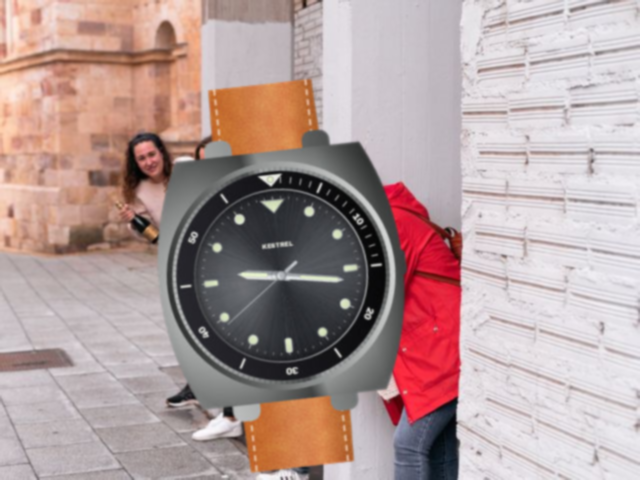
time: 9:16:39
